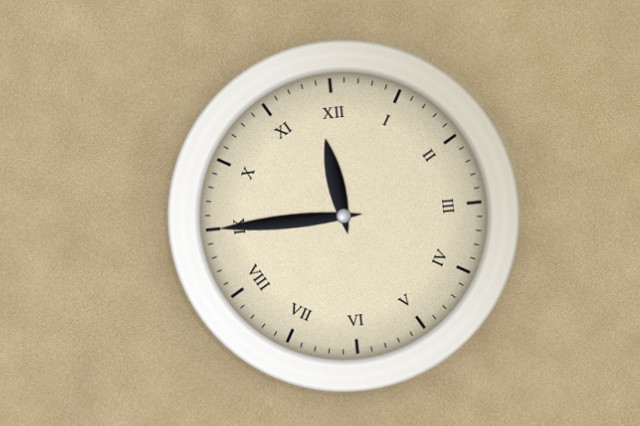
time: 11:45
